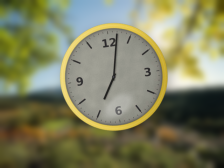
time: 7:02
